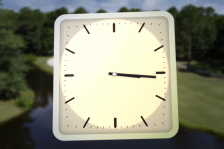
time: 3:16
